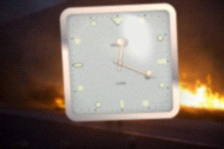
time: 12:19
